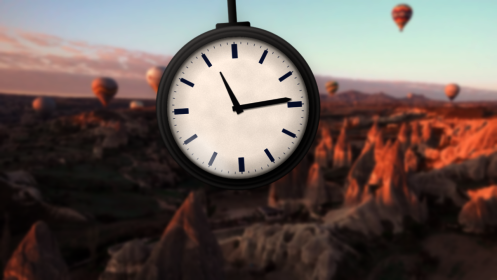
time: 11:14
